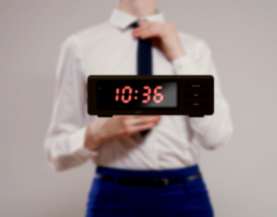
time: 10:36
